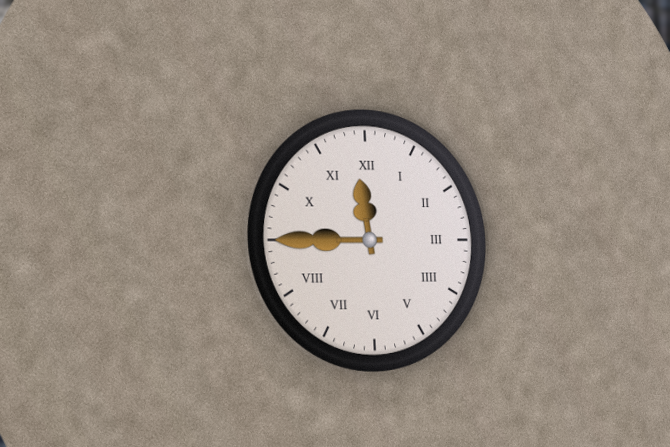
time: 11:45
